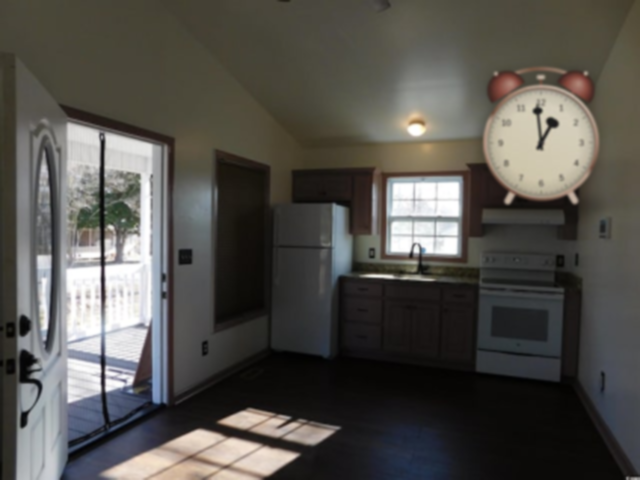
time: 12:59
